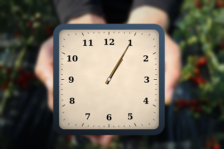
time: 1:05
